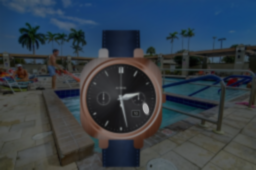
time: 2:28
